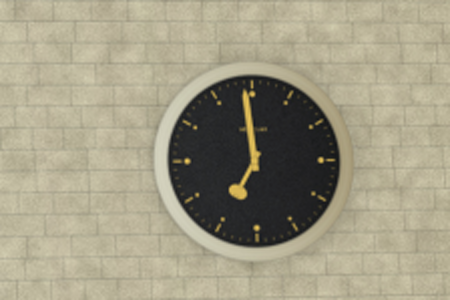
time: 6:59
